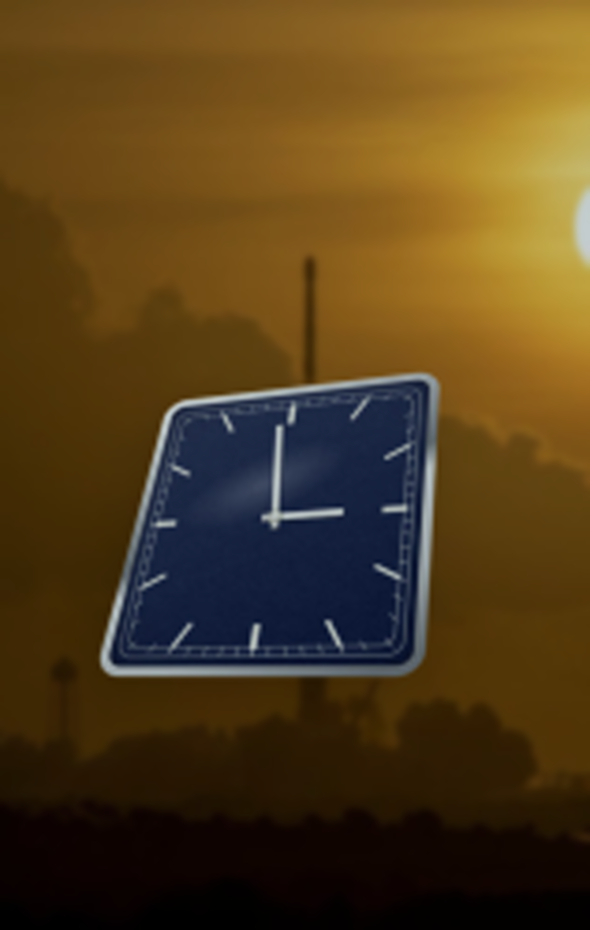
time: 2:59
